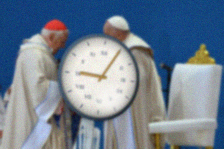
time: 9:05
